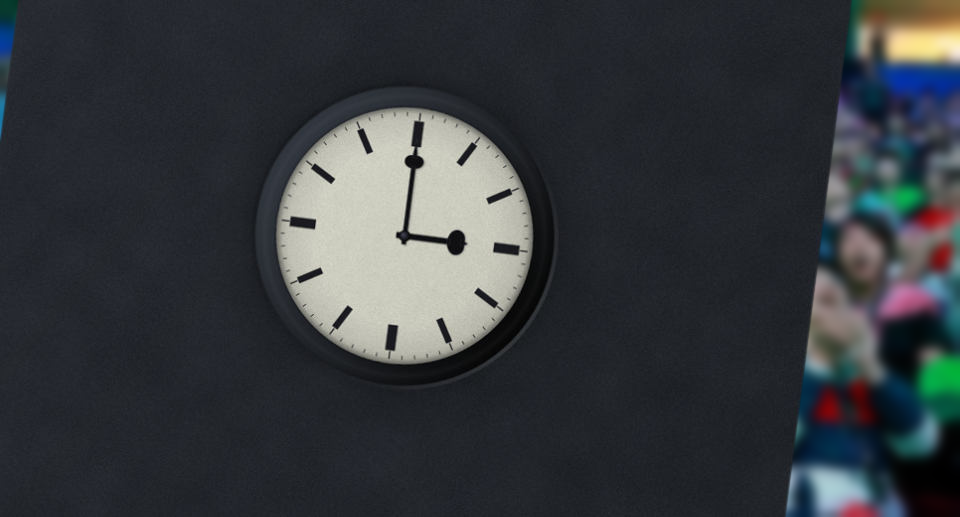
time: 3:00
